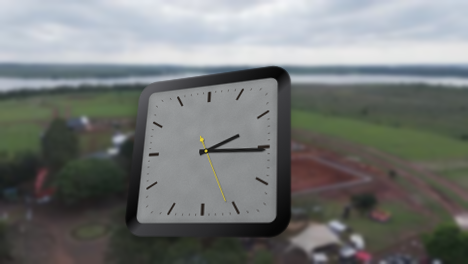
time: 2:15:26
